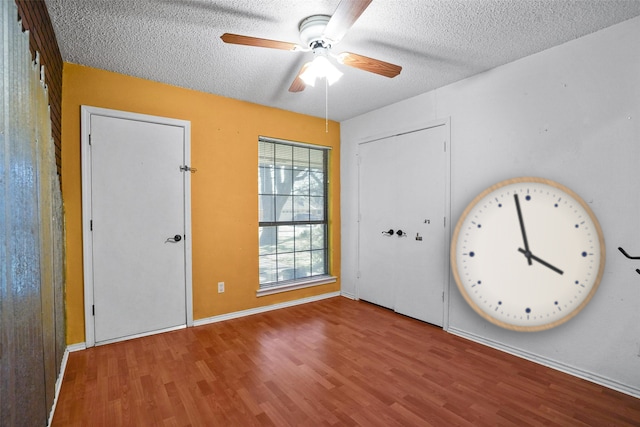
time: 3:58
